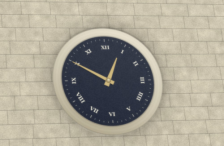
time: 12:50
